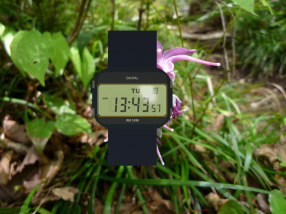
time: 13:43:57
